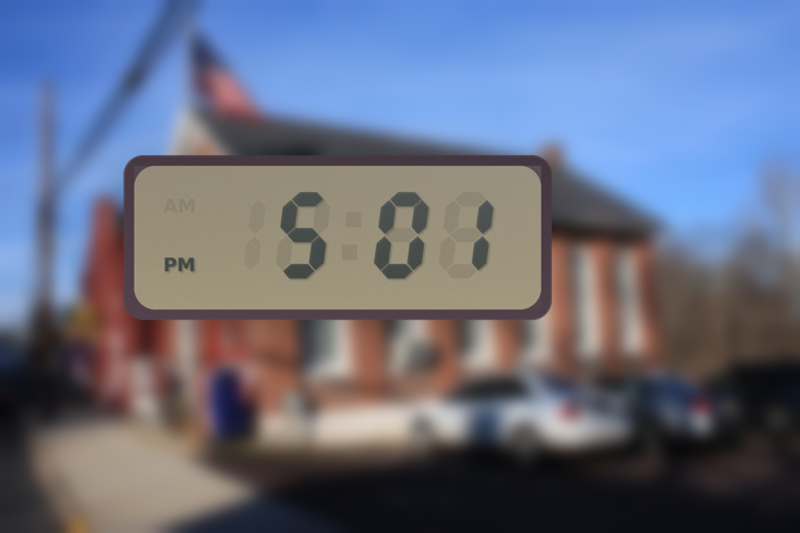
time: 5:01
